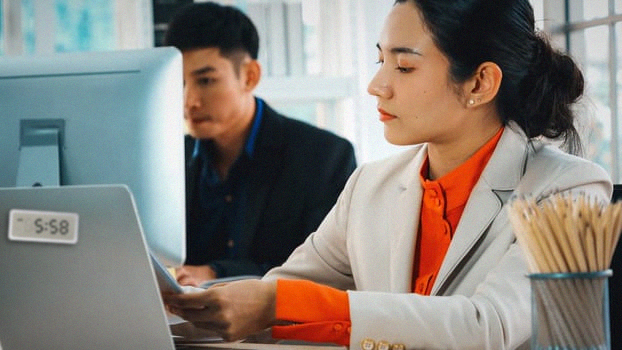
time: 5:58
